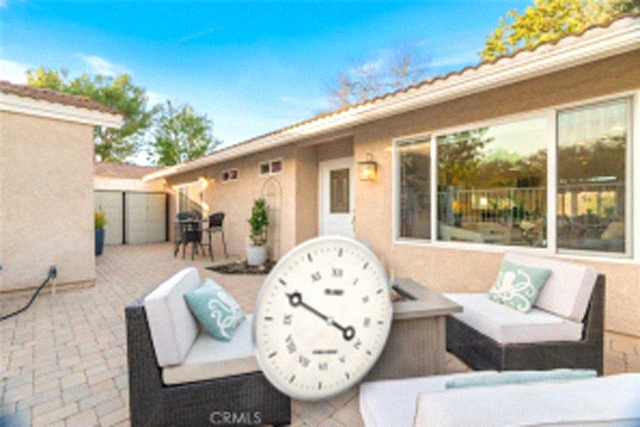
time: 3:49
